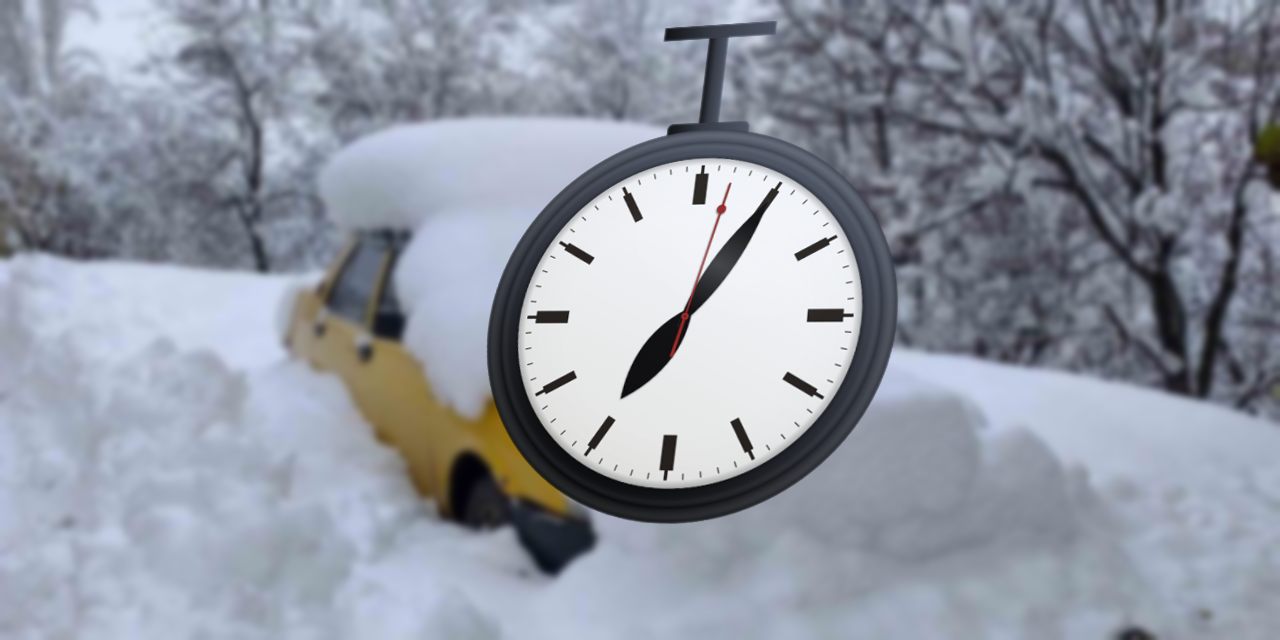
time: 7:05:02
